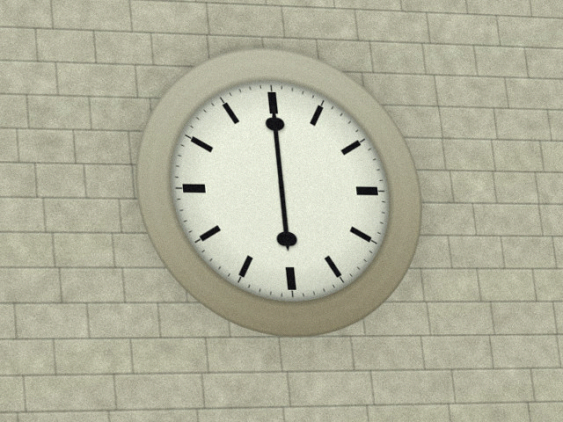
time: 6:00
